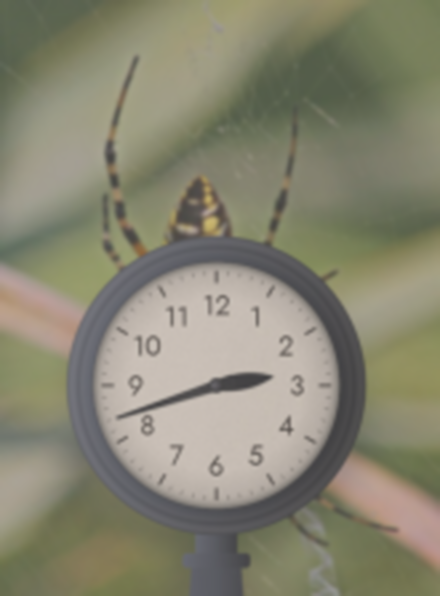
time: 2:42
